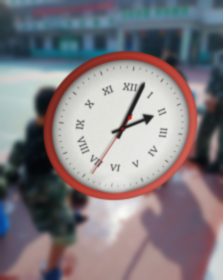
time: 2:02:34
